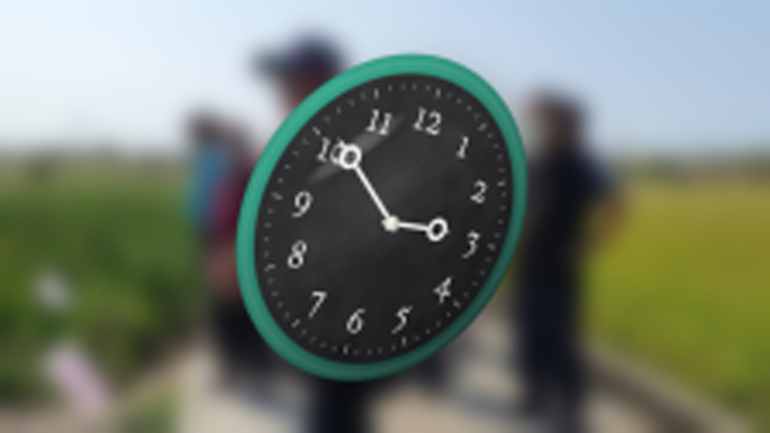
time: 2:51
